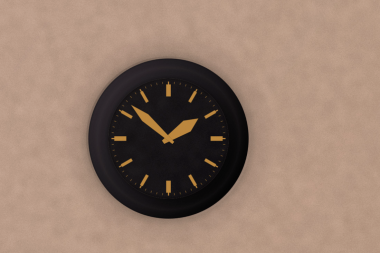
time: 1:52
